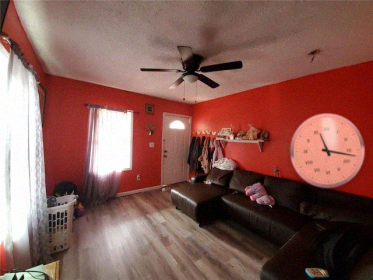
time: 11:17
